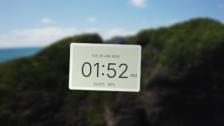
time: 1:52
